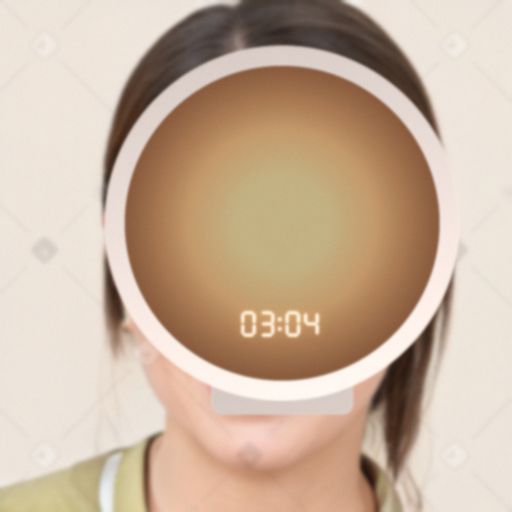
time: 3:04
